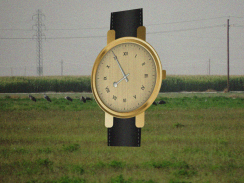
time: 7:55
